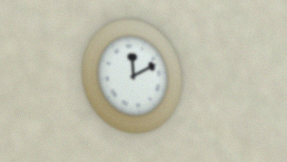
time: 12:12
